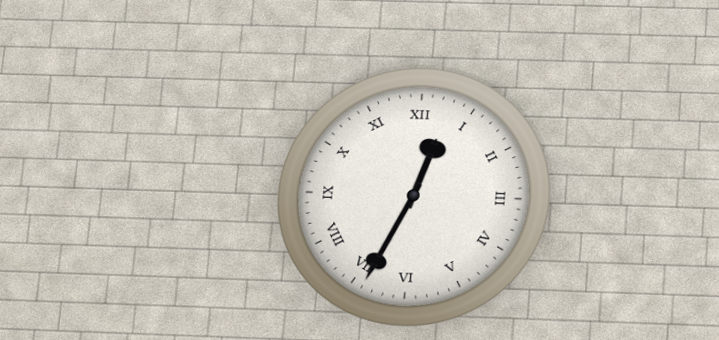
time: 12:34
